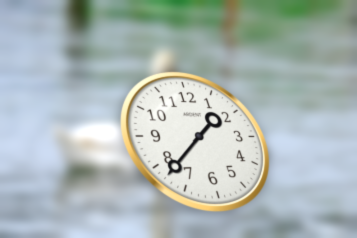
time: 1:38
